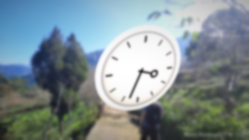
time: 3:33
